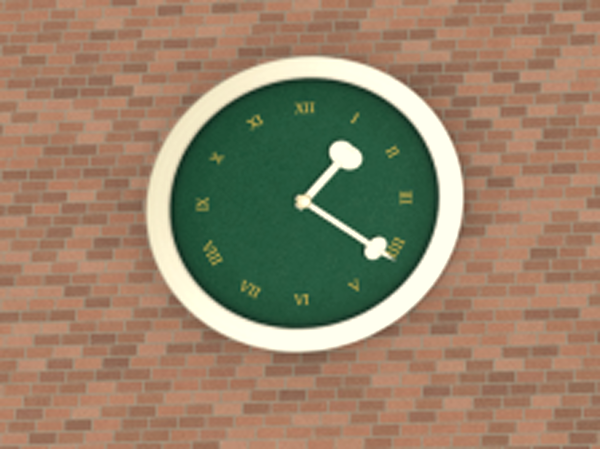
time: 1:21
